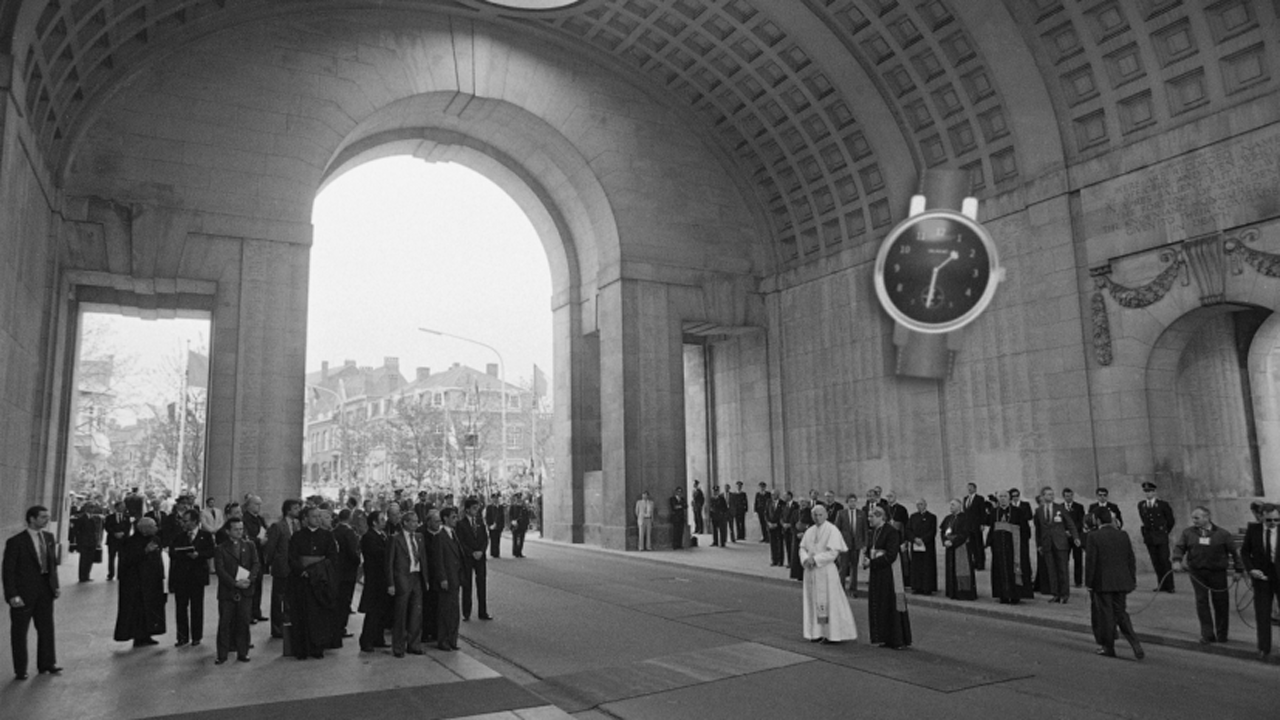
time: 1:31
